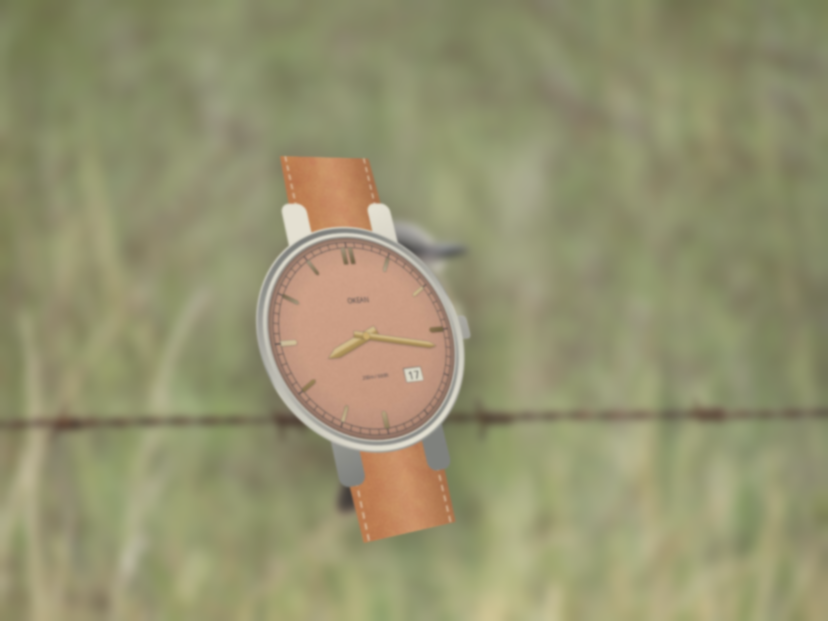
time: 8:17
